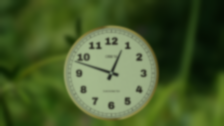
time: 12:48
